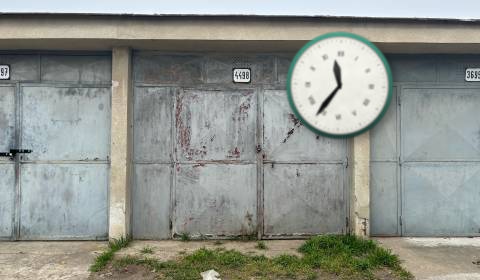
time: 11:36
